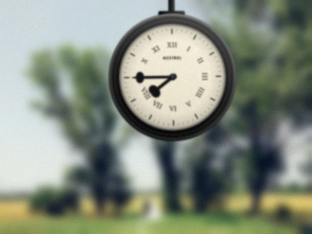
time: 7:45
